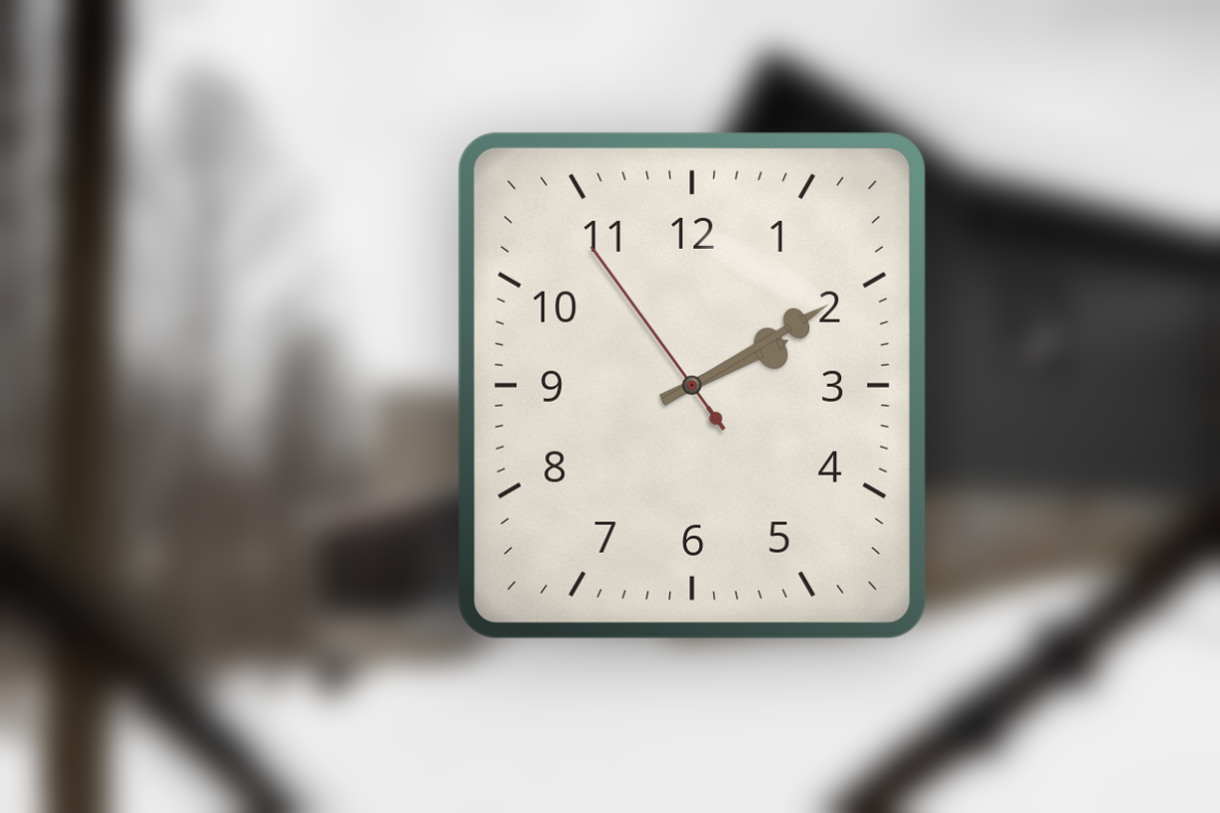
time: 2:09:54
